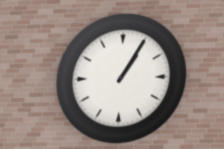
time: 1:05
